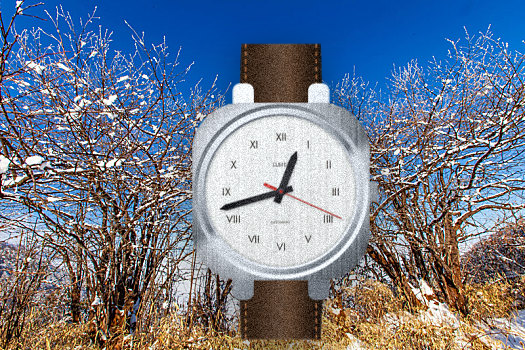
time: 12:42:19
